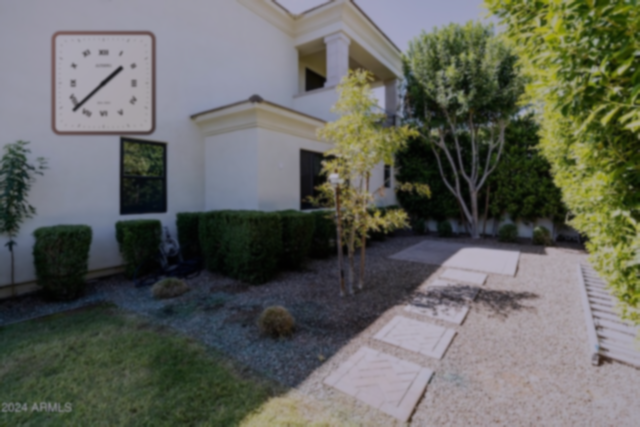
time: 1:38
